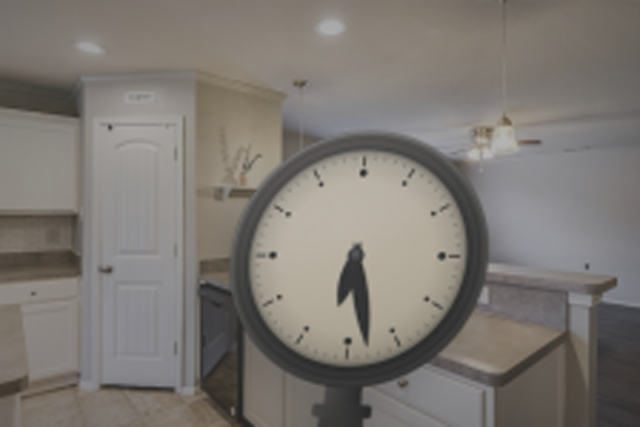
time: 6:28
